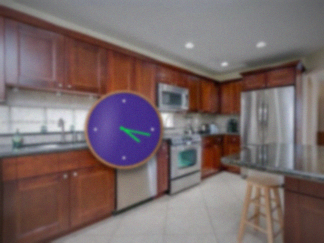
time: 4:17
